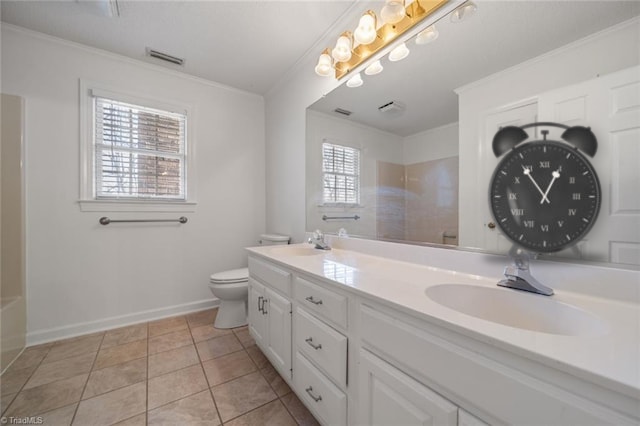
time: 12:54
